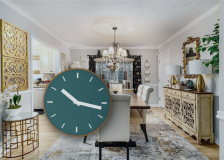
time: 10:17
